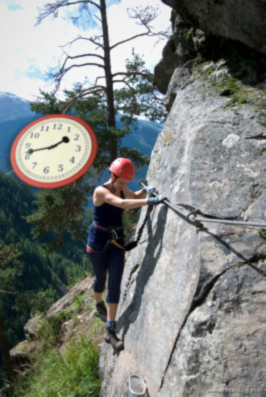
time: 1:42
